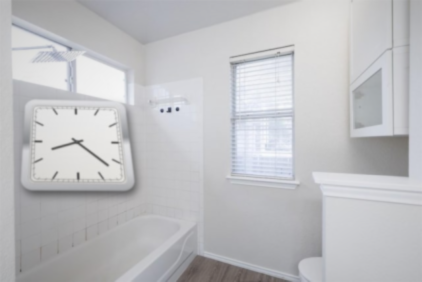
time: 8:22
